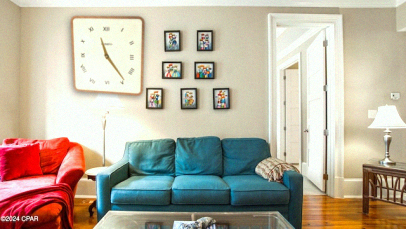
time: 11:24
